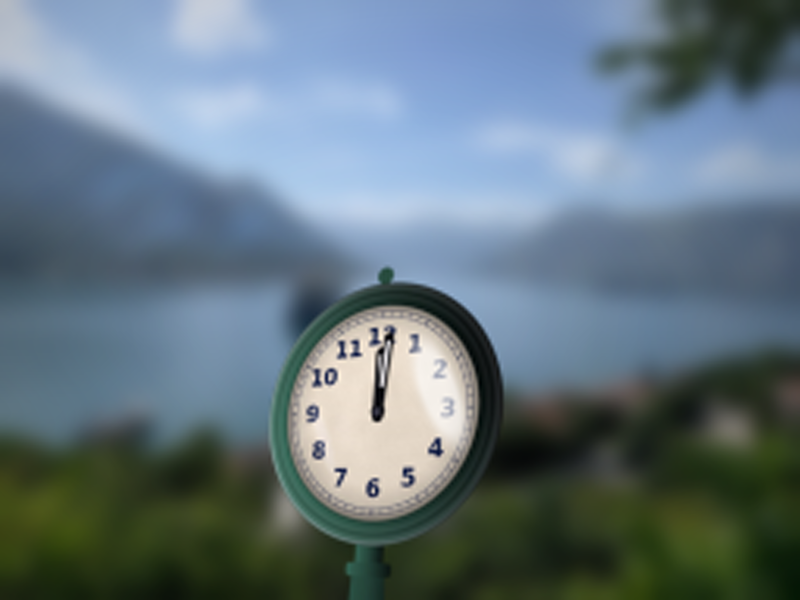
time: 12:01
